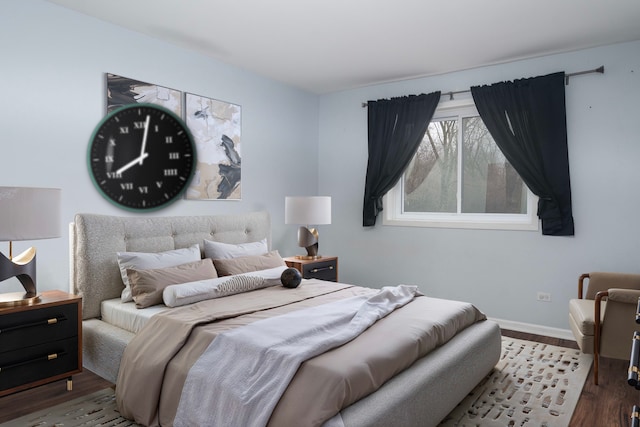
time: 8:02
